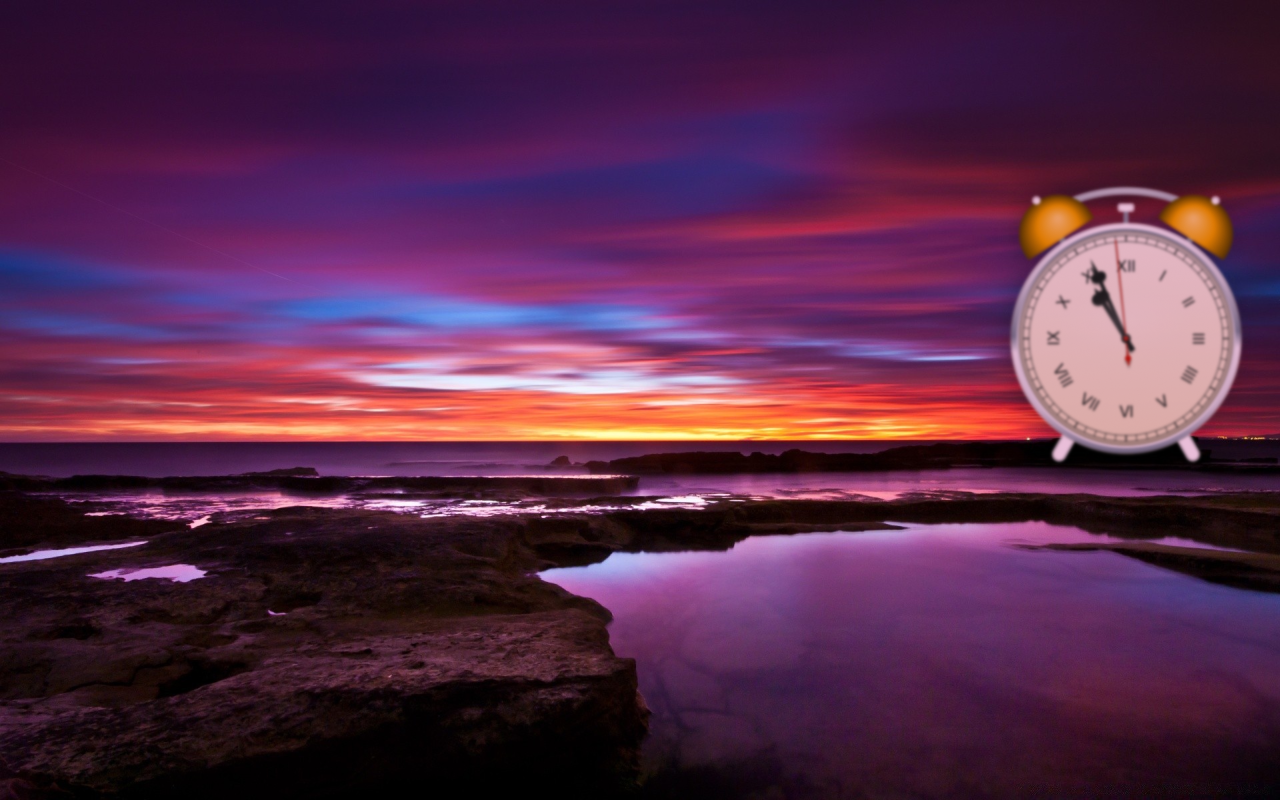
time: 10:55:59
